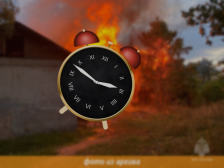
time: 2:48
